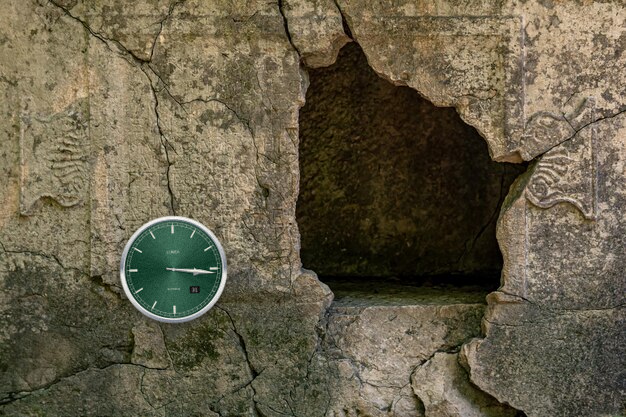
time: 3:16
